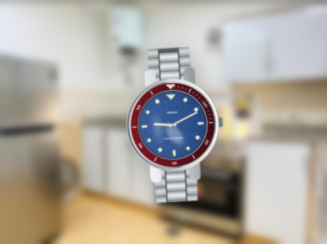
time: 9:11
